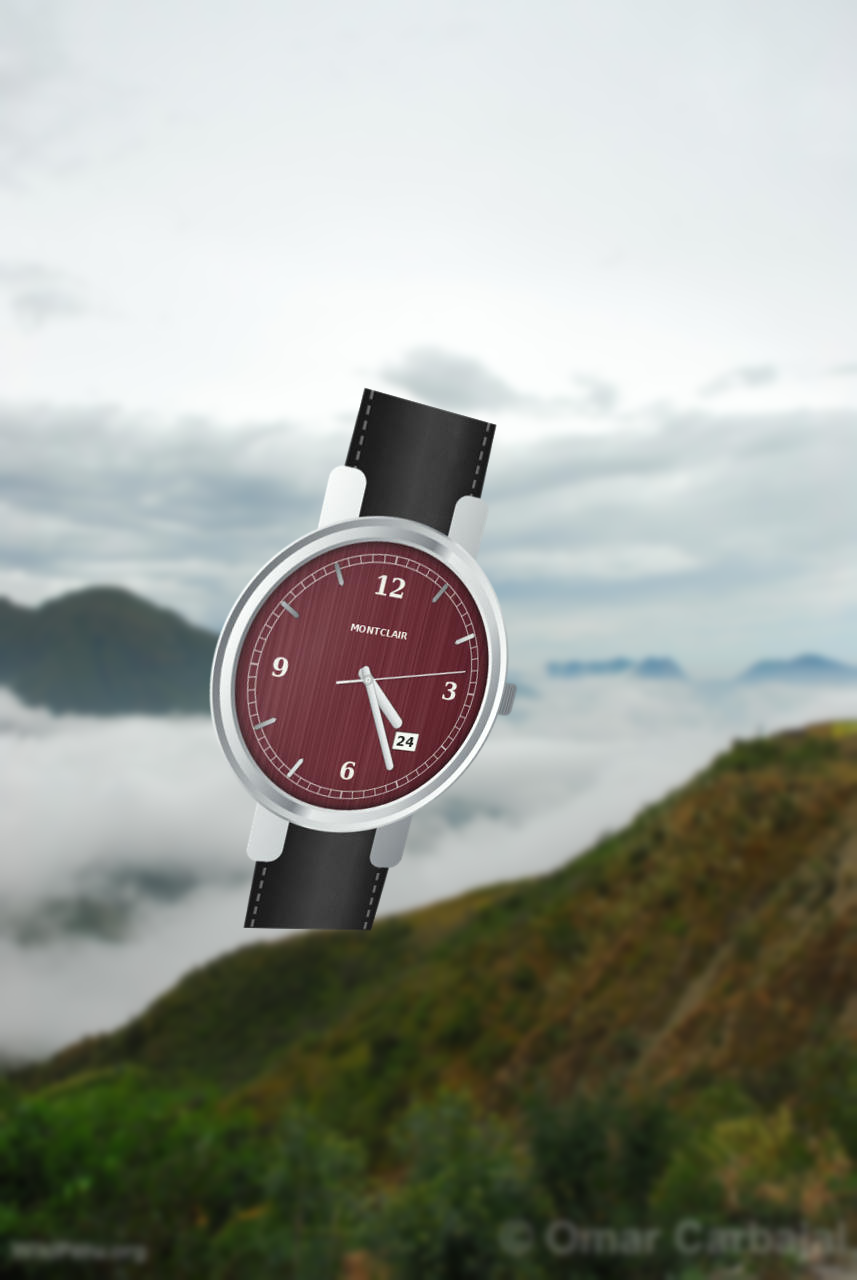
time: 4:25:13
